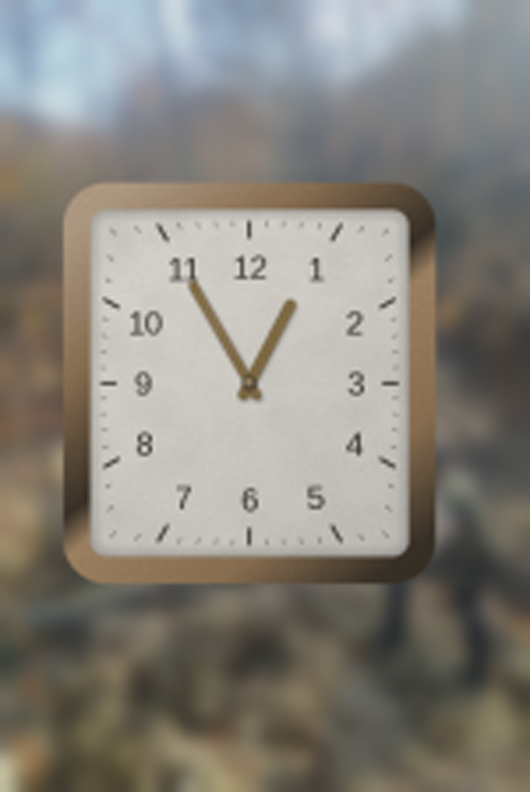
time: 12:55
